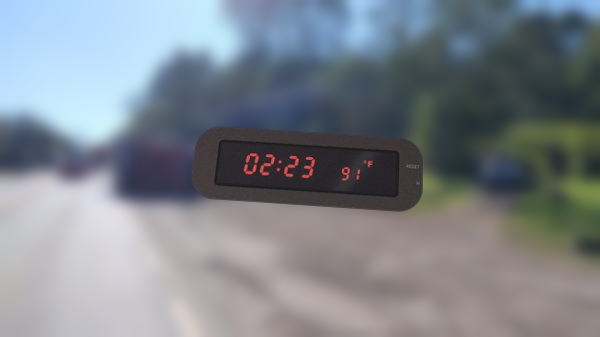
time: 2:23
